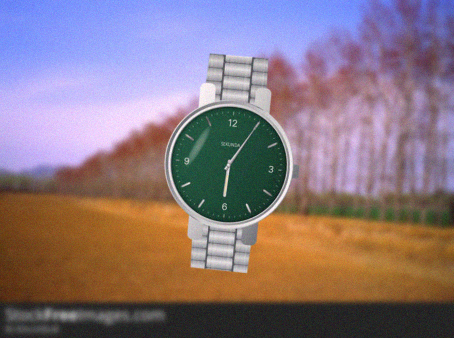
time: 6:05
